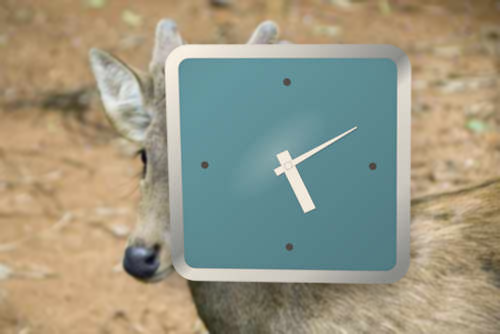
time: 5:10
